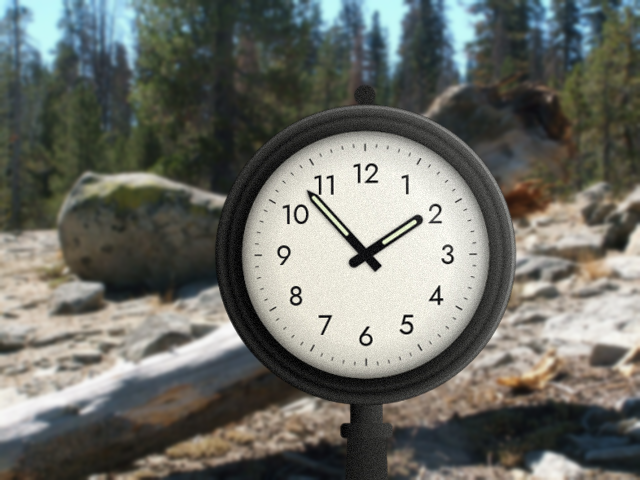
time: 1:53
